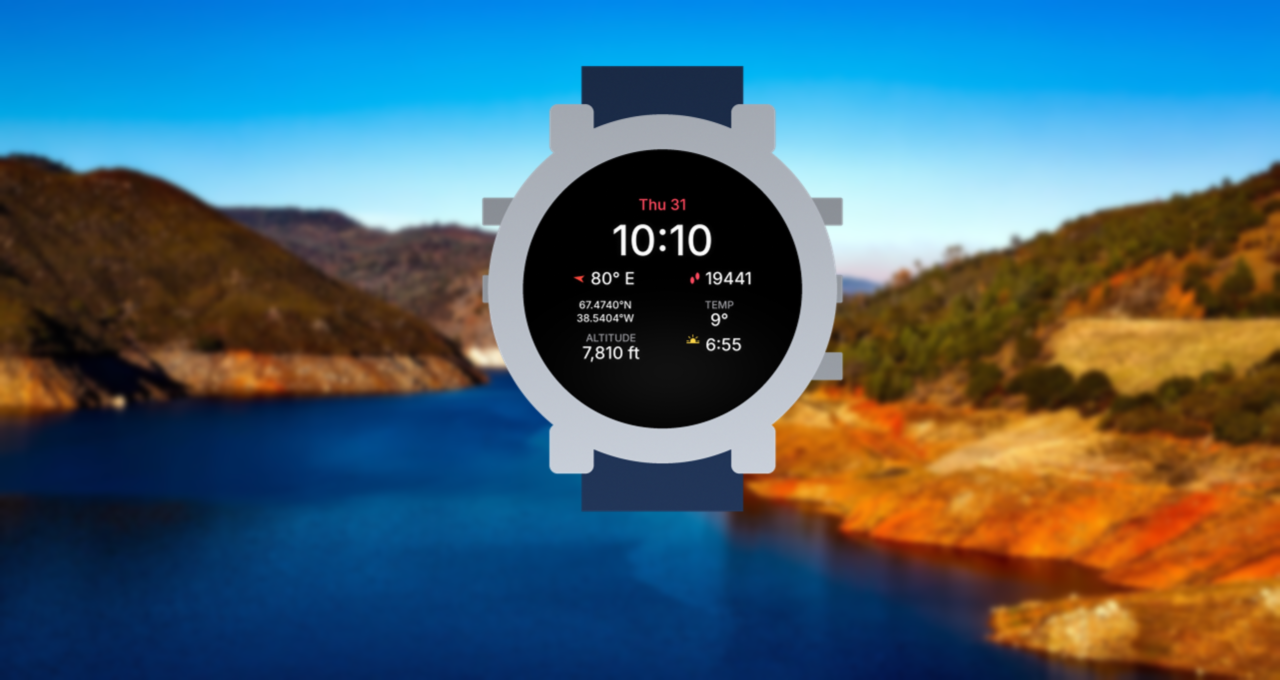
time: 10:10
